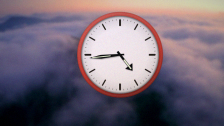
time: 4:44
